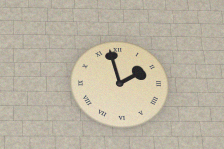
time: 1:58
